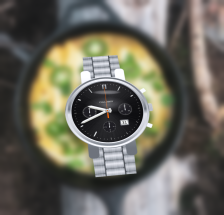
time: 9:41
